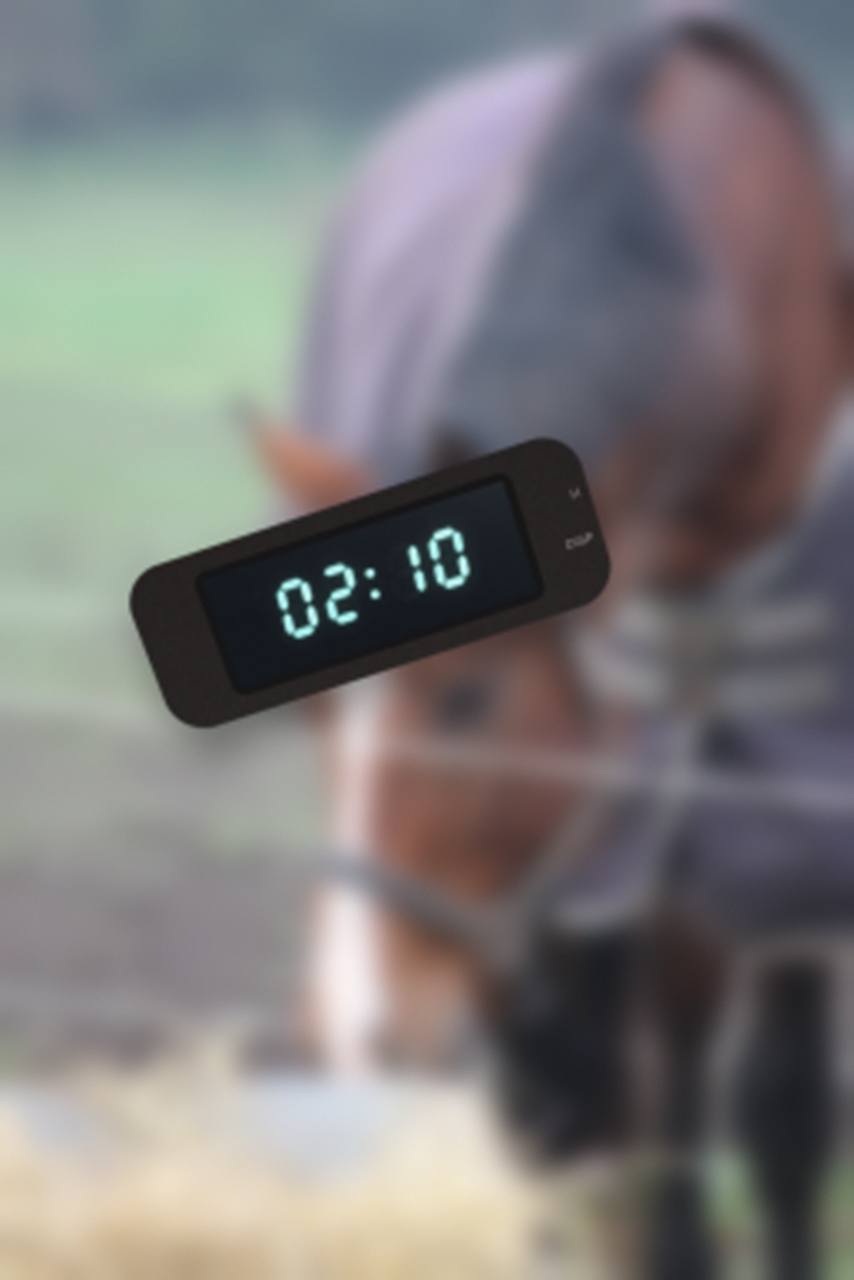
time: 2:10
